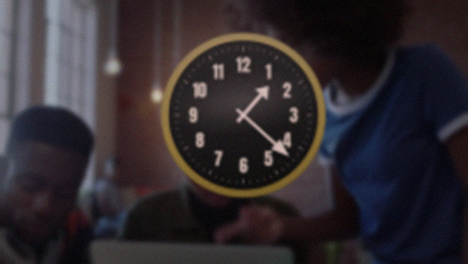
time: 1:22
